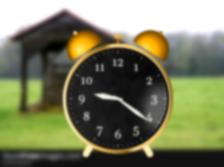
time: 9:21
